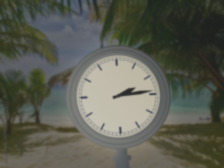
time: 2:14
